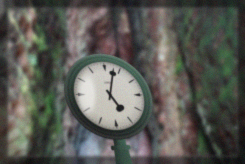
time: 5:03
